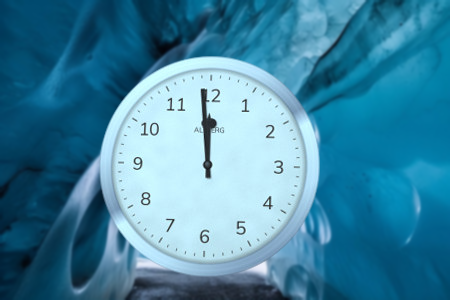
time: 11:59
